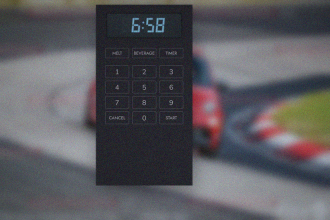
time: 6:58
